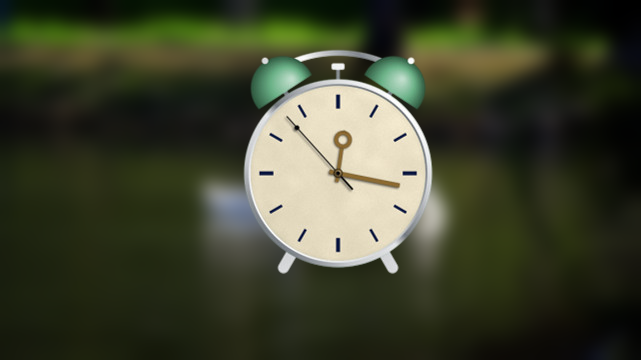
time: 12:16:53
